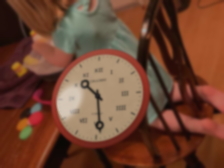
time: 10:29
